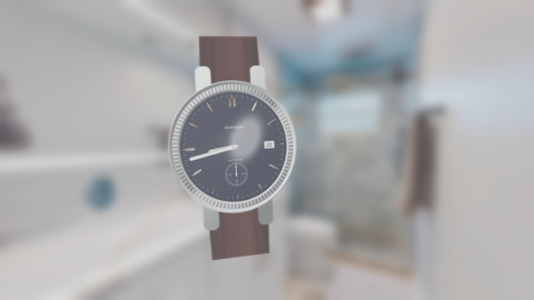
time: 8:43
